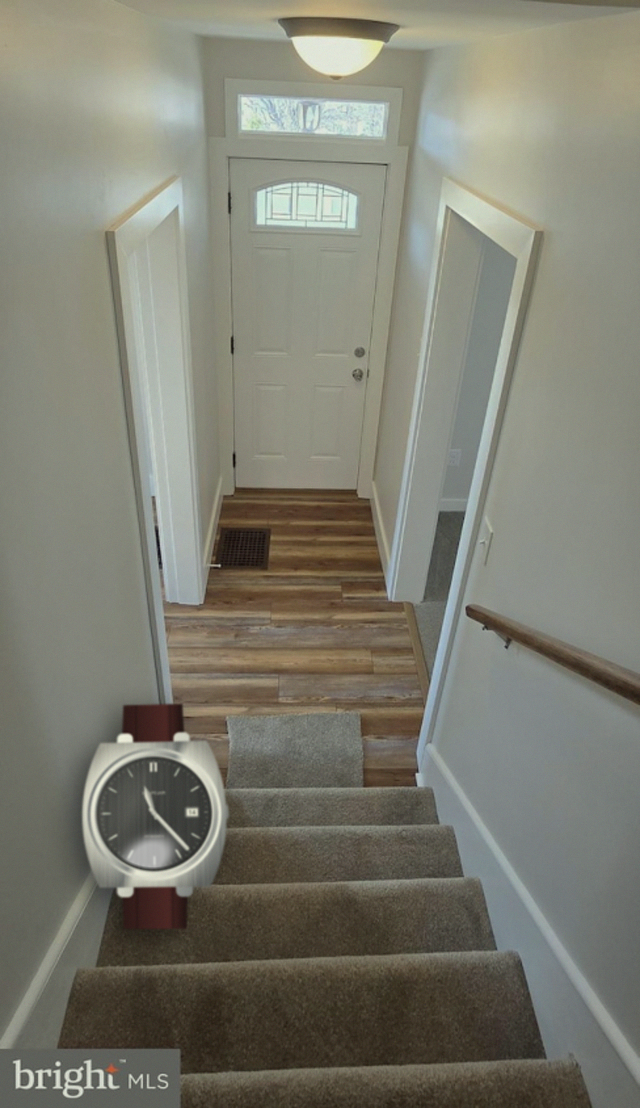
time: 11:23
